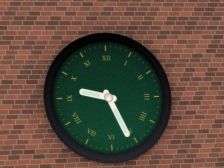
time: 9:26
